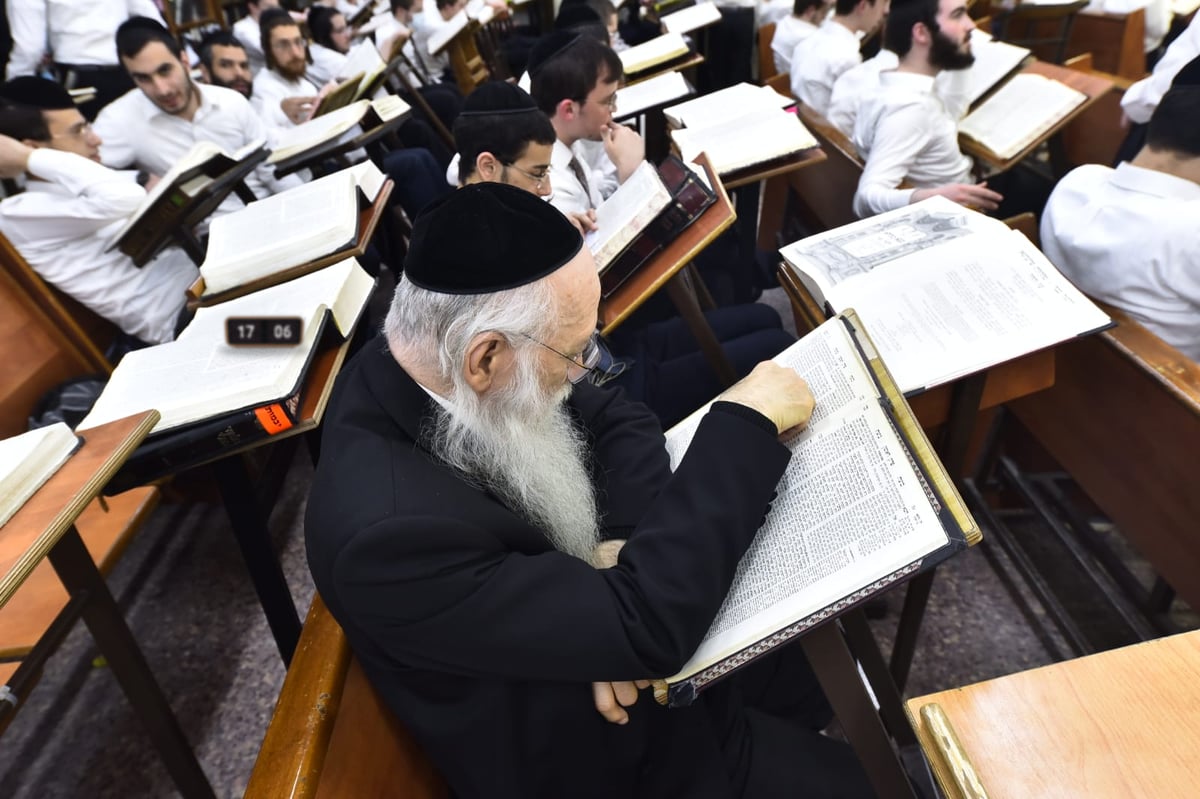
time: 17:06
